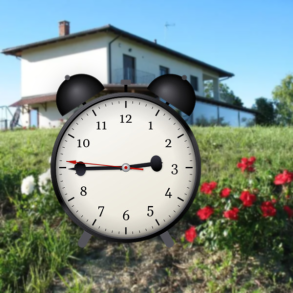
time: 2:44:46
